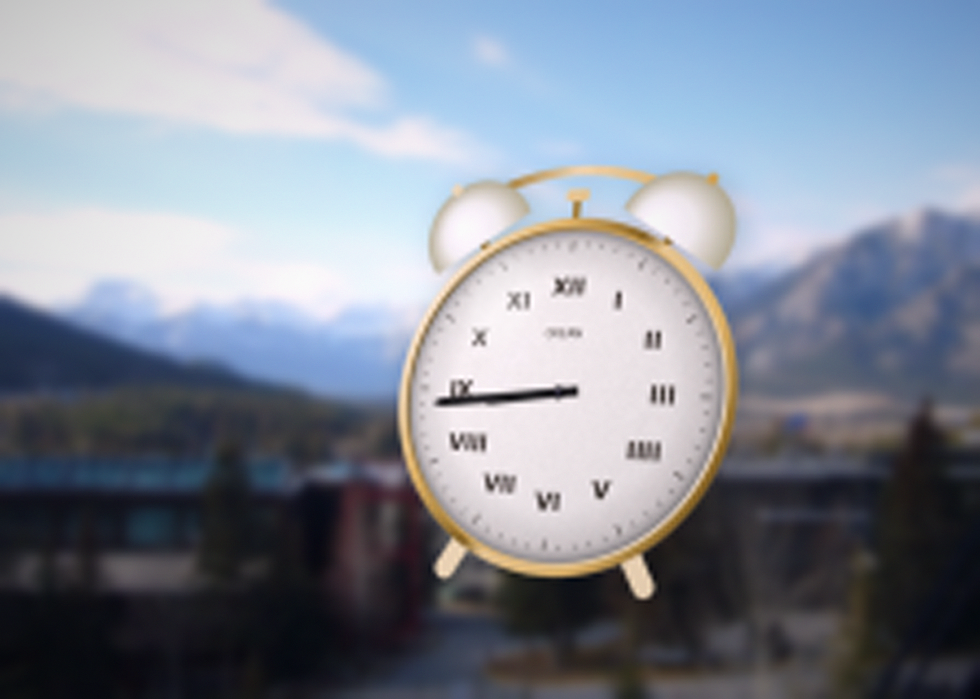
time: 8:44
